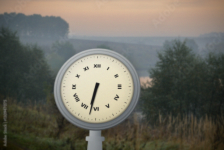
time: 6:32
